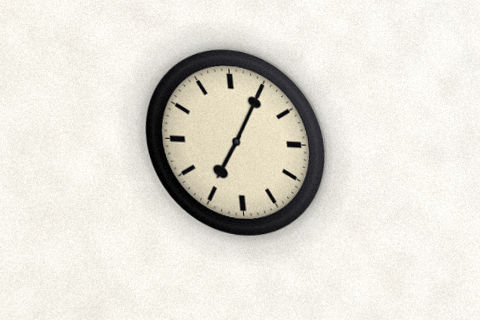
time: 7:05
